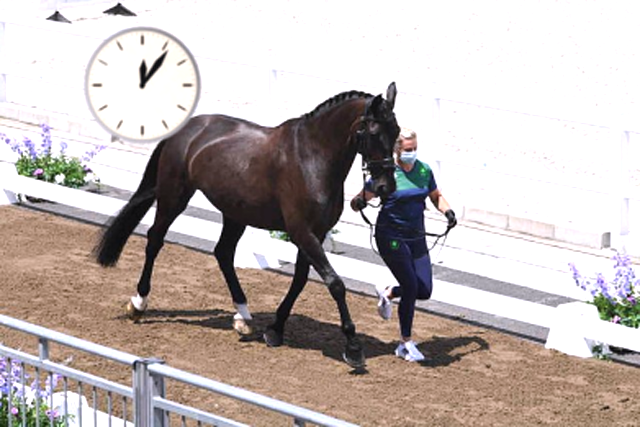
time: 12:06
